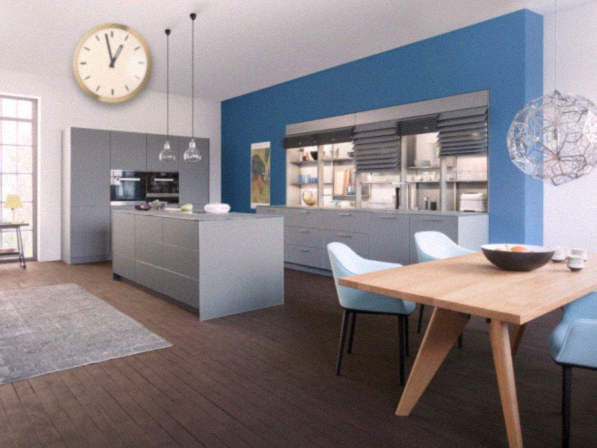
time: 12:58
